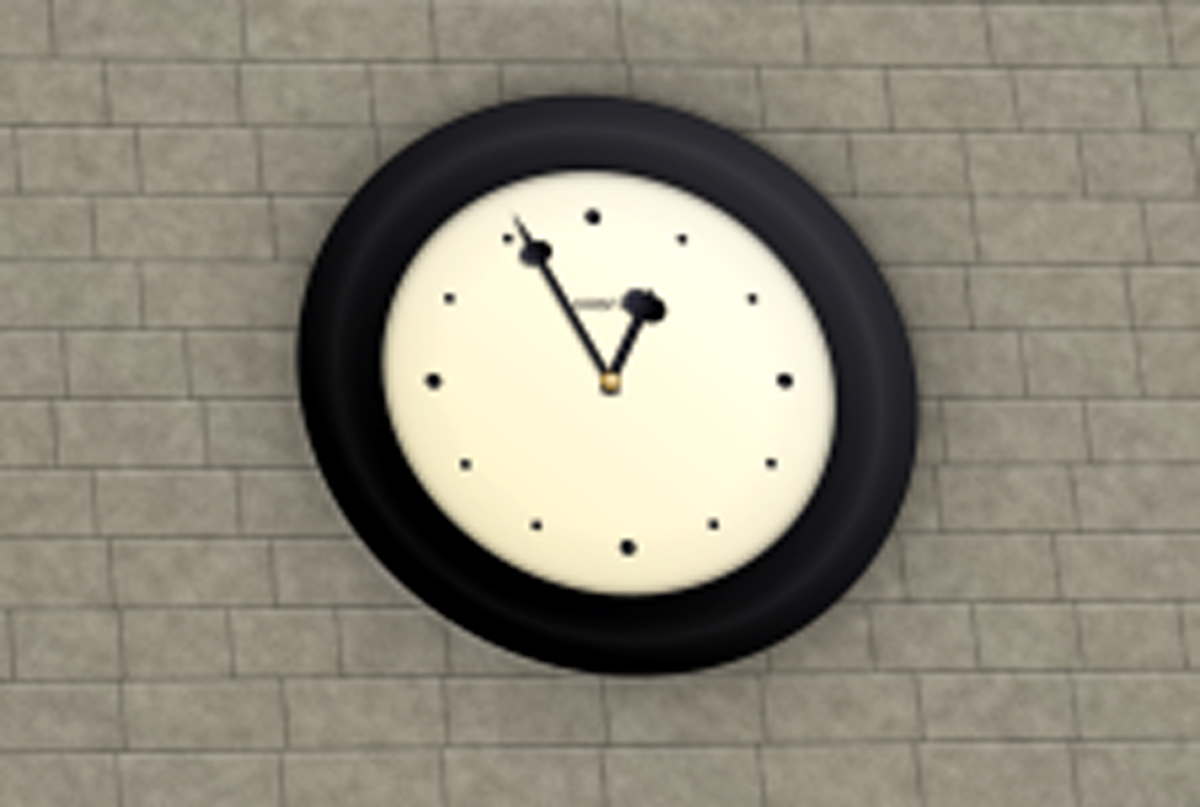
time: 12:56
